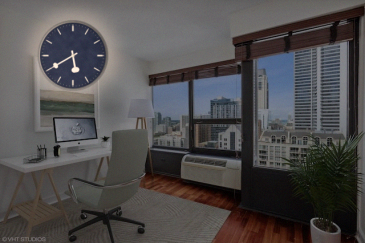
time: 5:40
